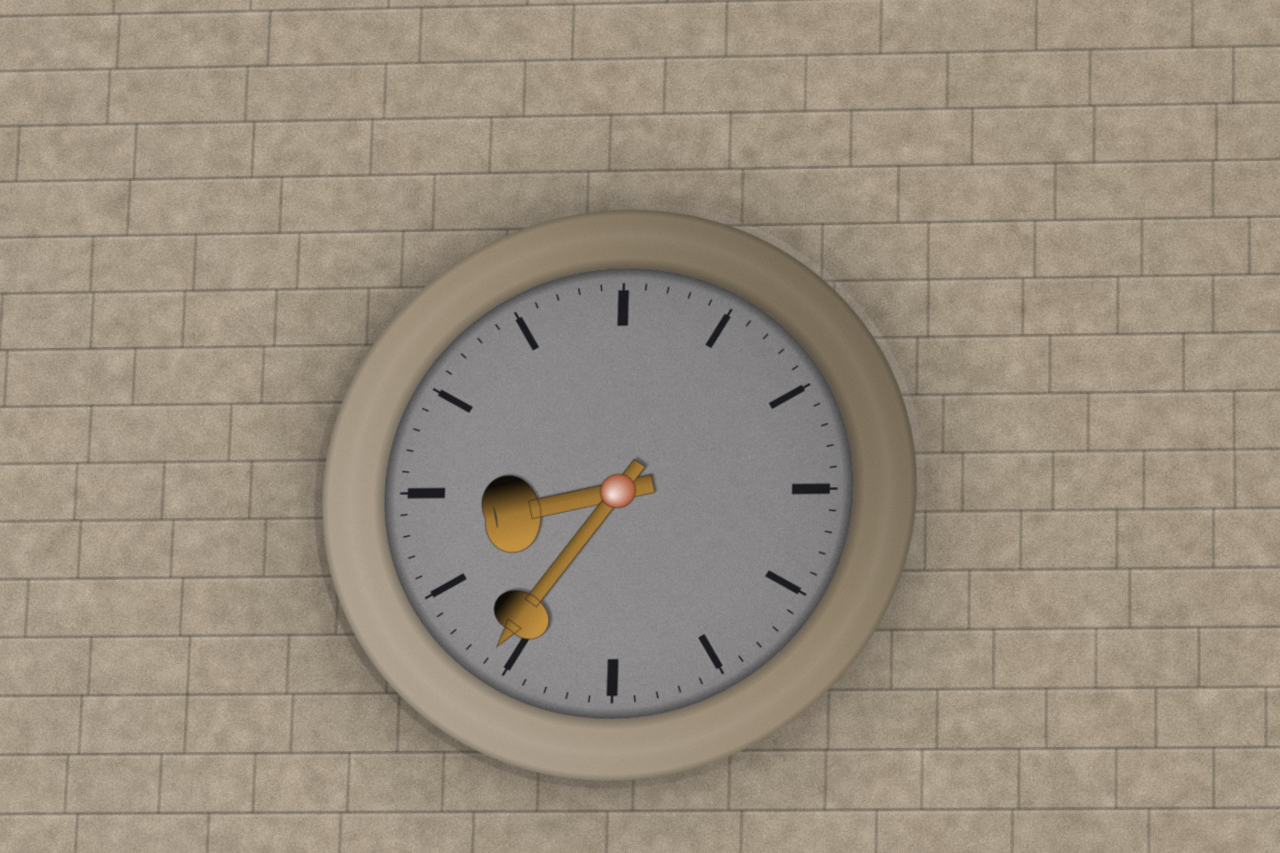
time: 8:36
